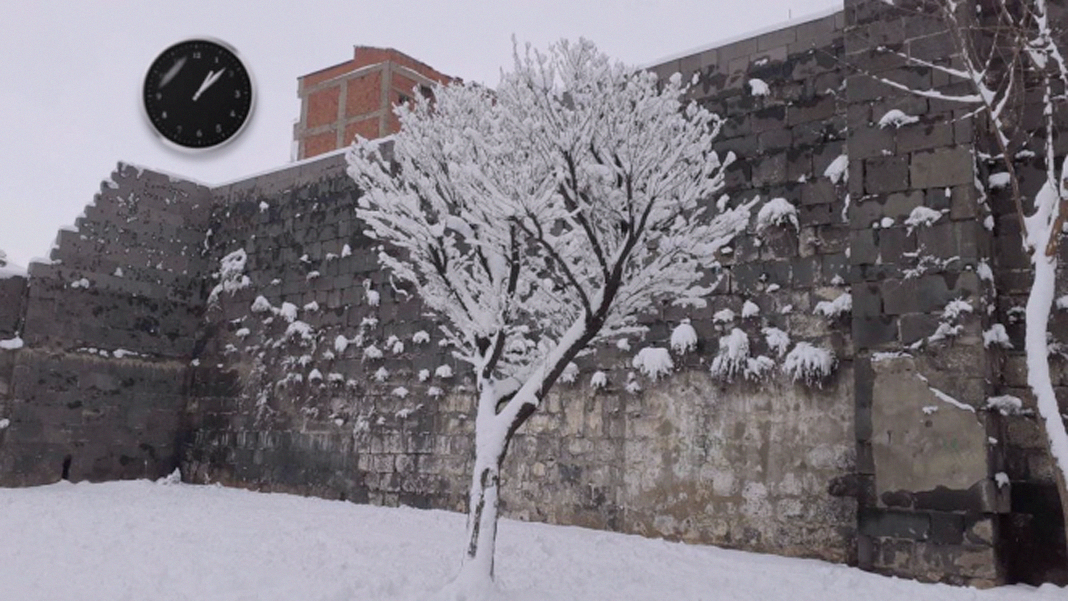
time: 1:08
